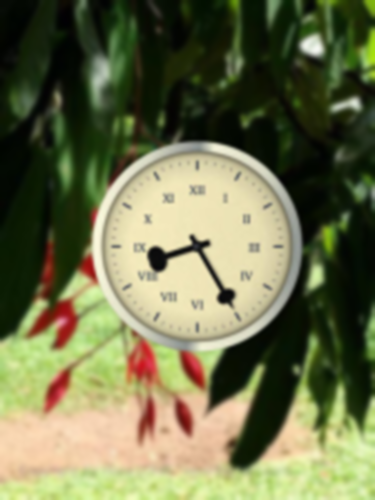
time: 8:25
